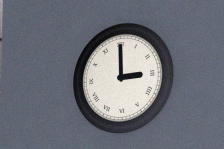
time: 3:00
